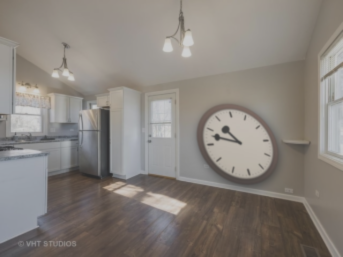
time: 10:48
